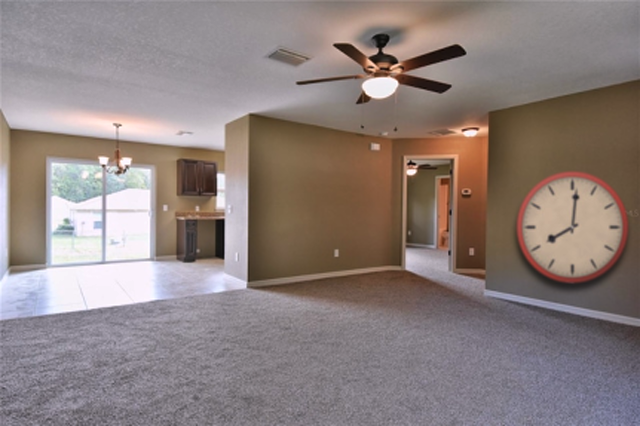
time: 8:01
